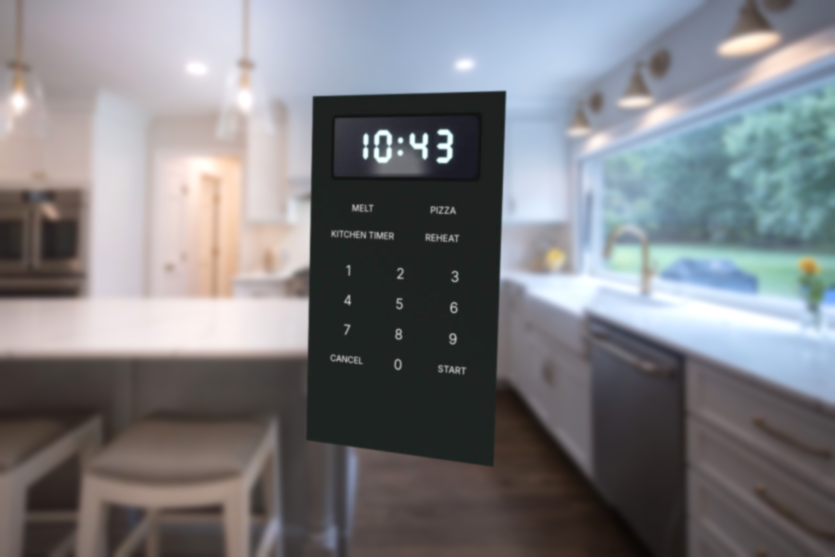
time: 10:43
